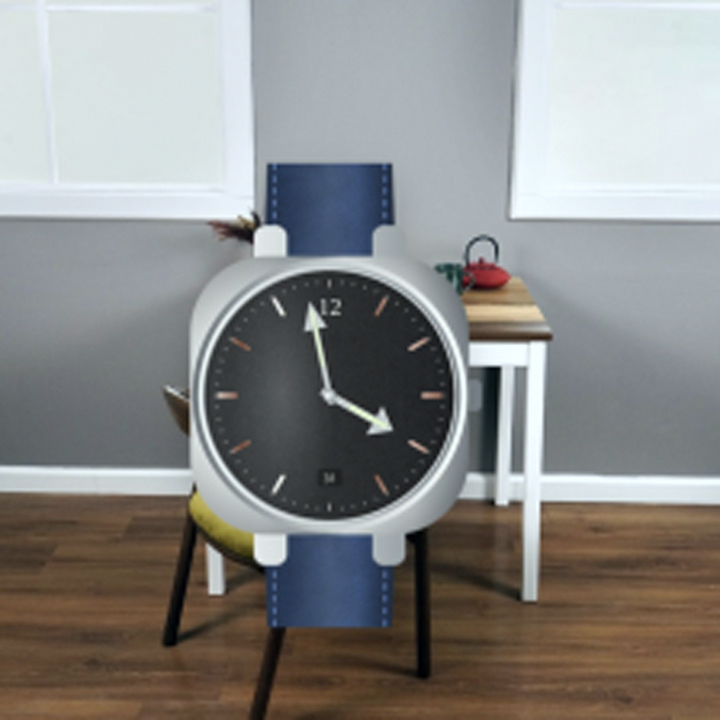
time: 3:58
